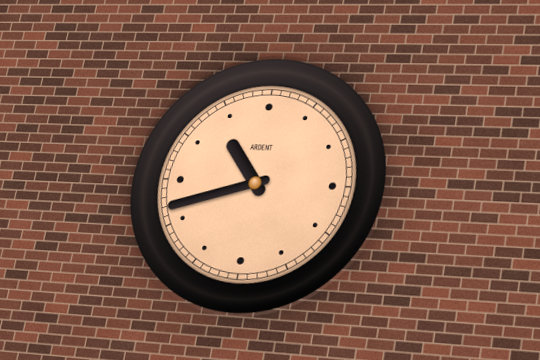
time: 10:42
